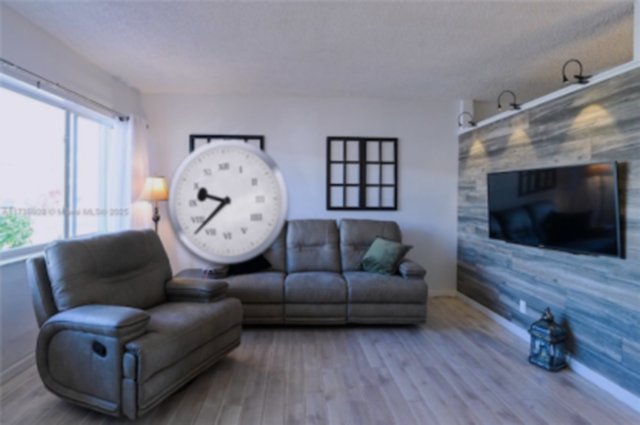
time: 9:38
